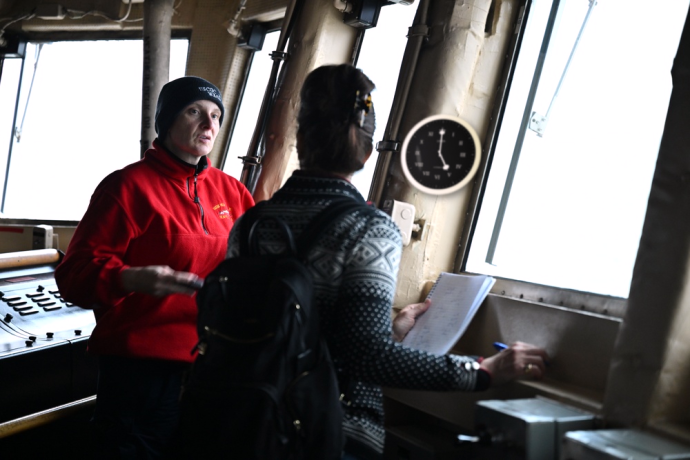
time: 5:00
